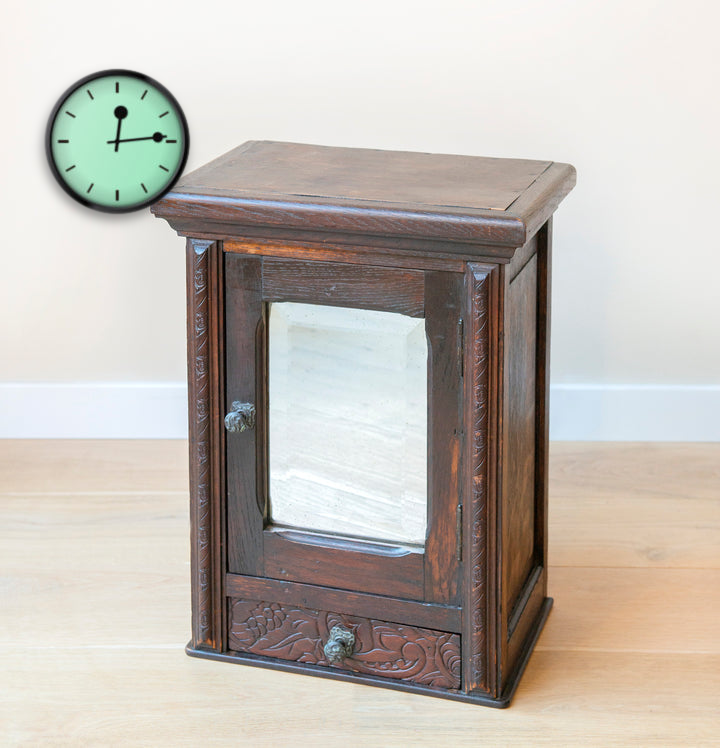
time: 12:14
